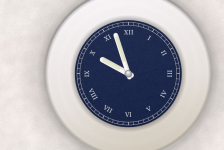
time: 9:57
